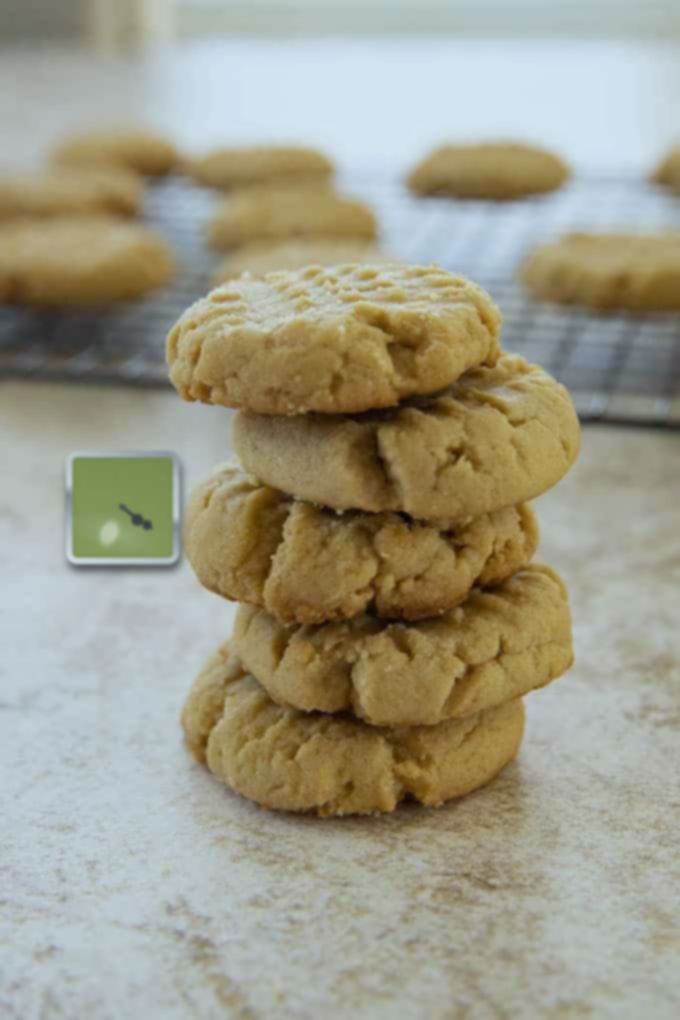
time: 4:21
